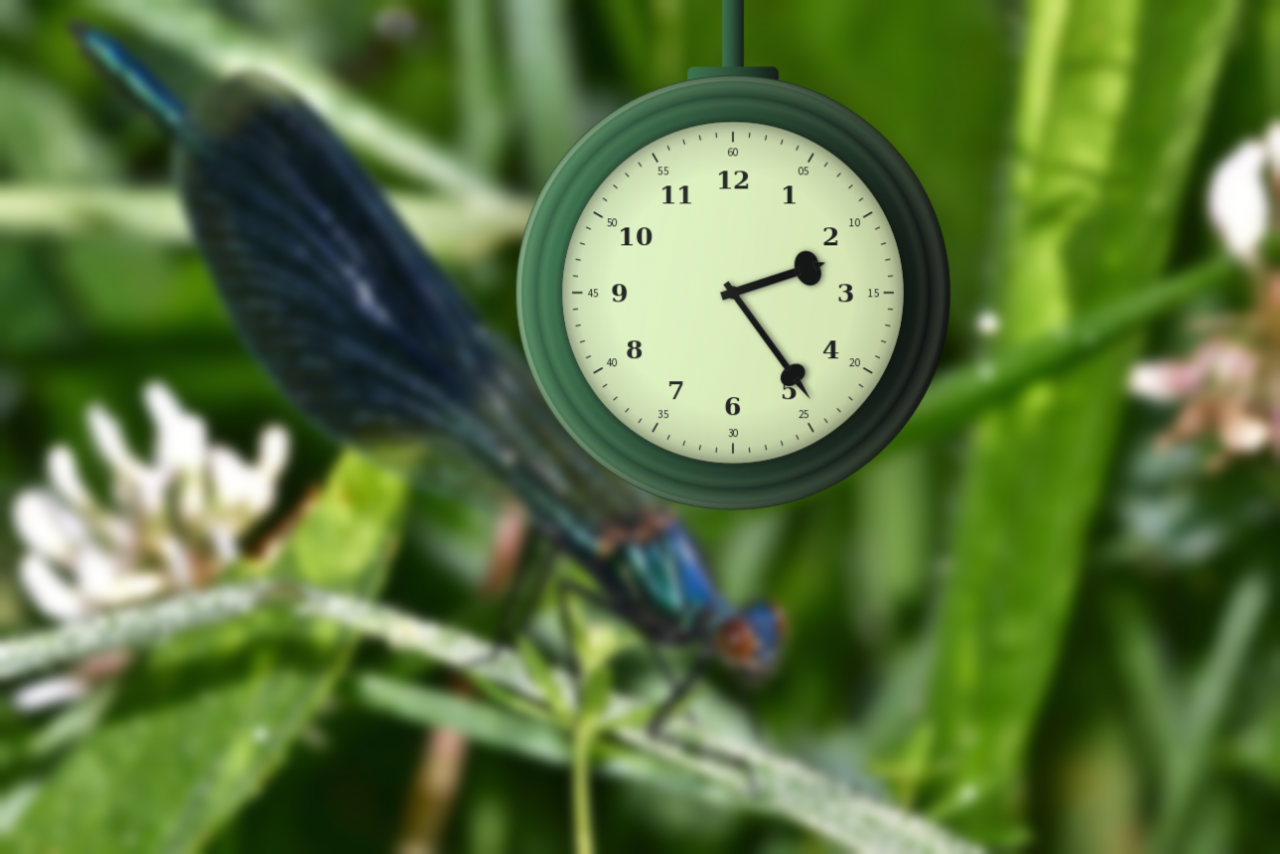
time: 2:24
